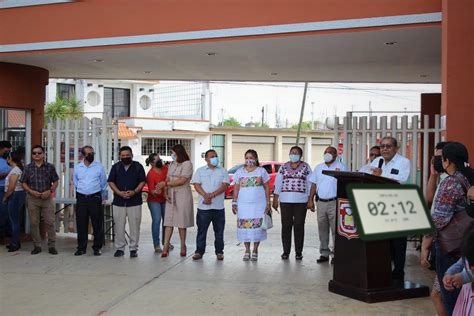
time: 2:12
